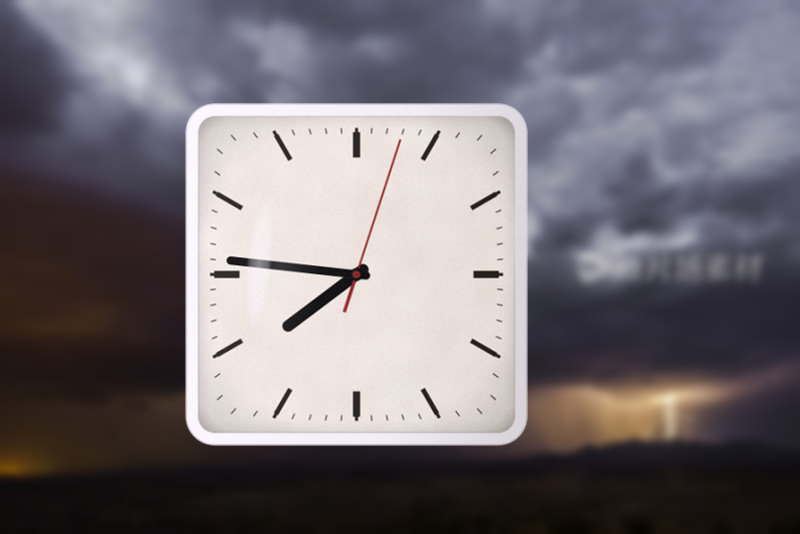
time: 7:46:03
